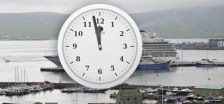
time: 11:58
